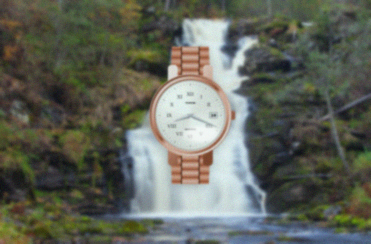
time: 8:19
